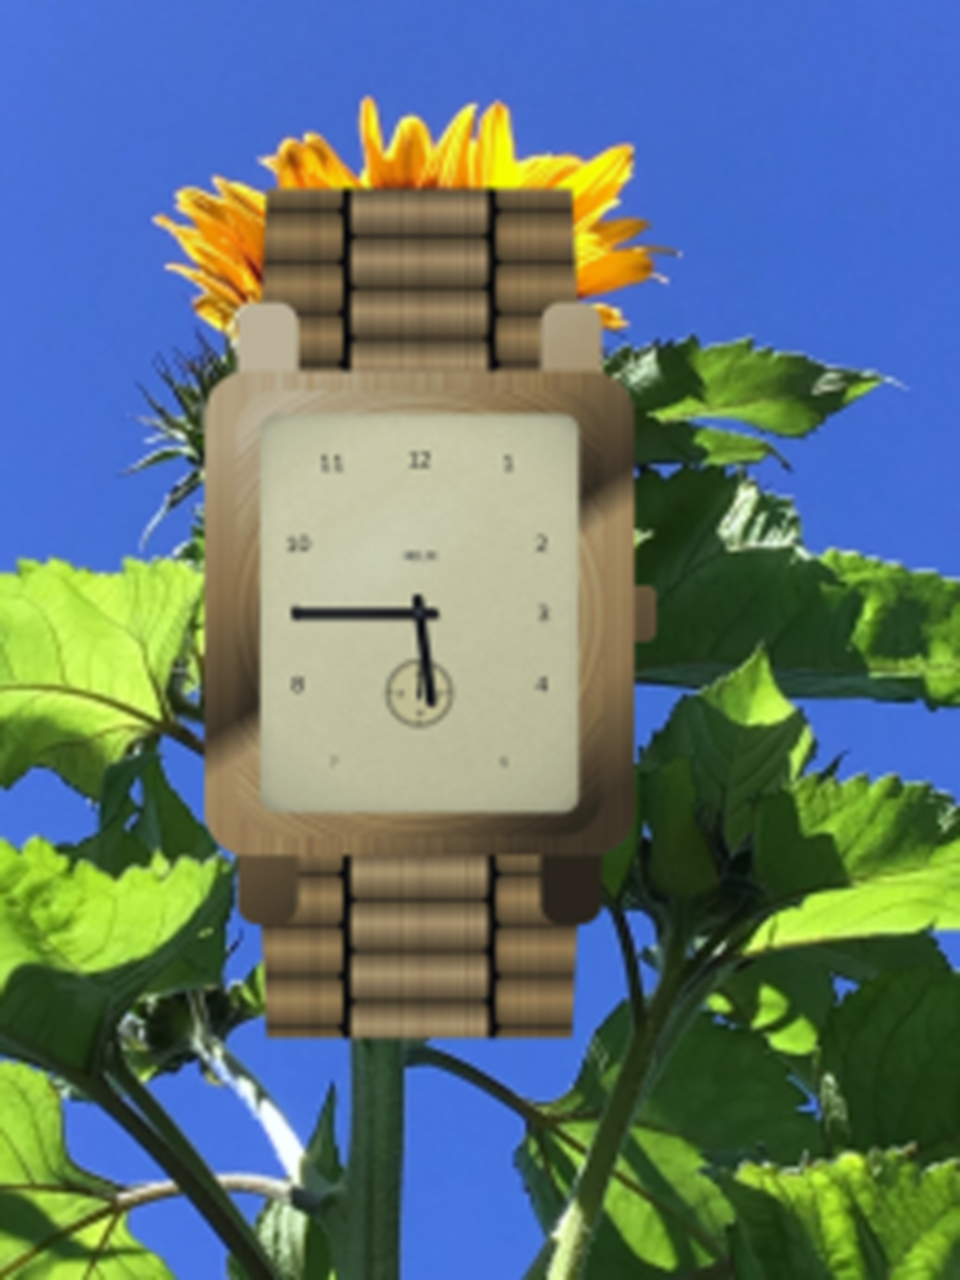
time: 5:45
